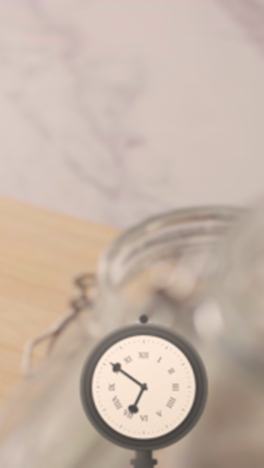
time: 6:51
